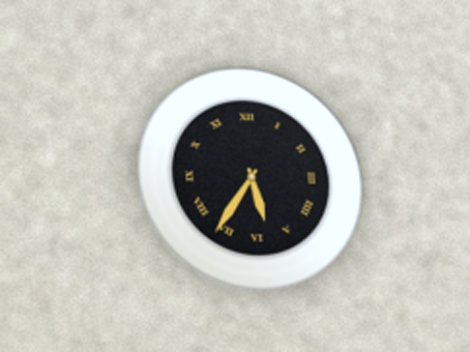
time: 5:36
